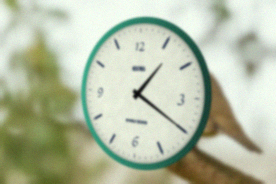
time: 1:20
